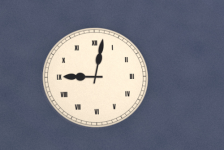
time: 9:02
